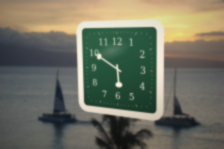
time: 5:50
